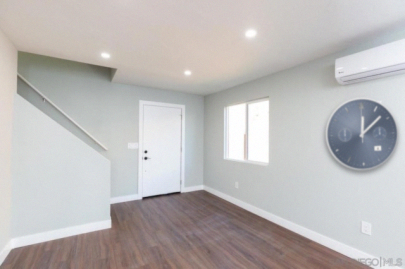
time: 12:08
